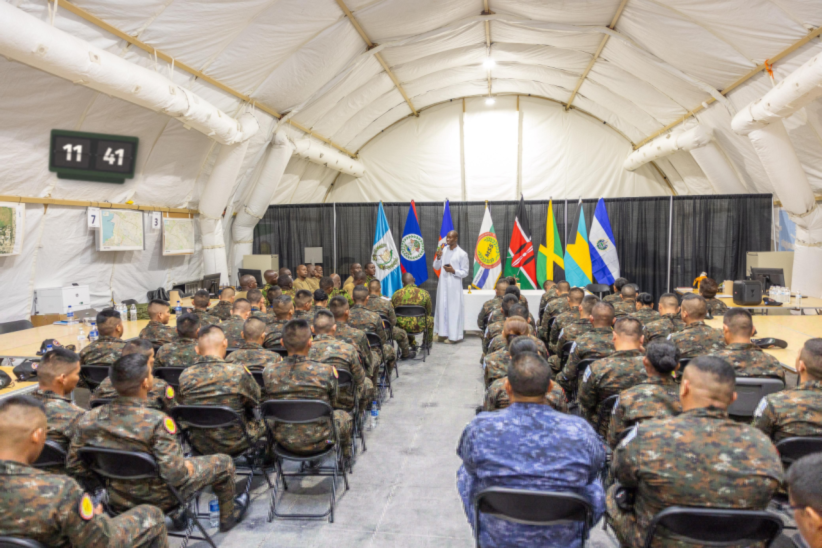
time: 11:41
